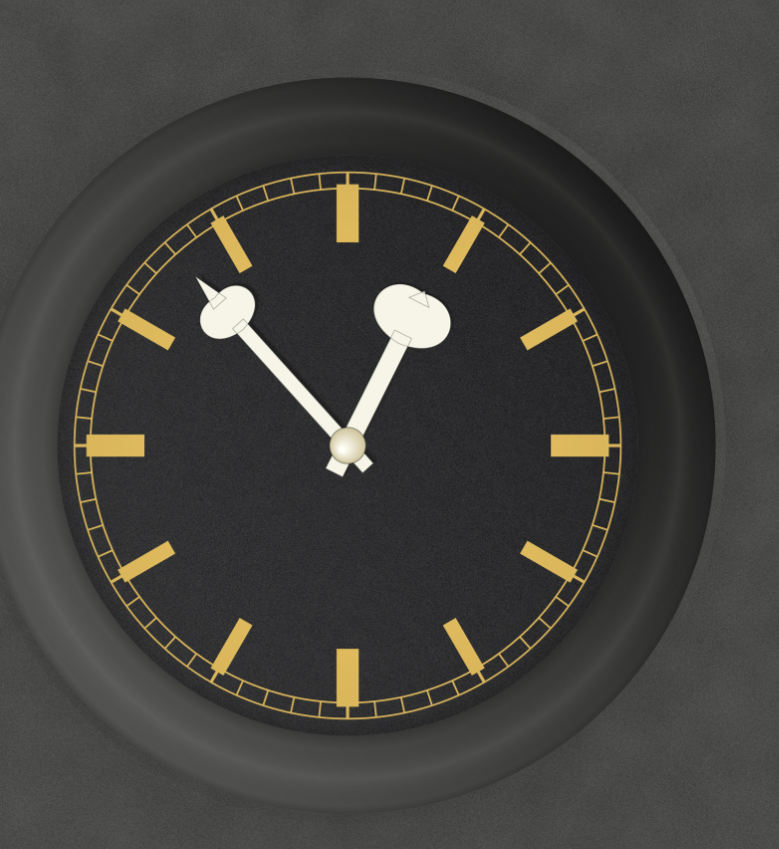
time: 12:53
